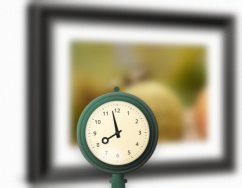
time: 7:58
